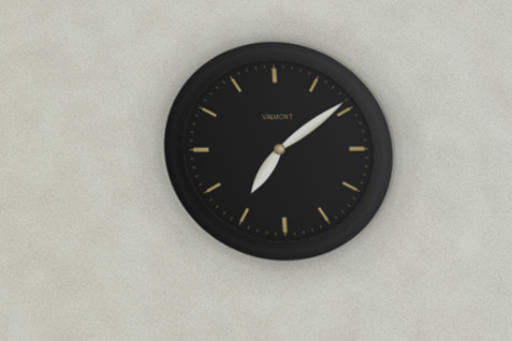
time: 7:09
